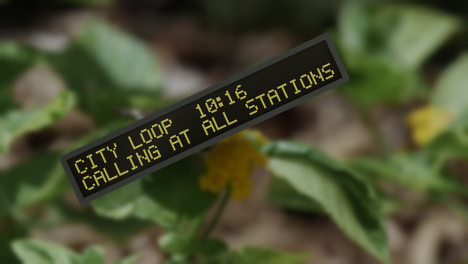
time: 10:16
